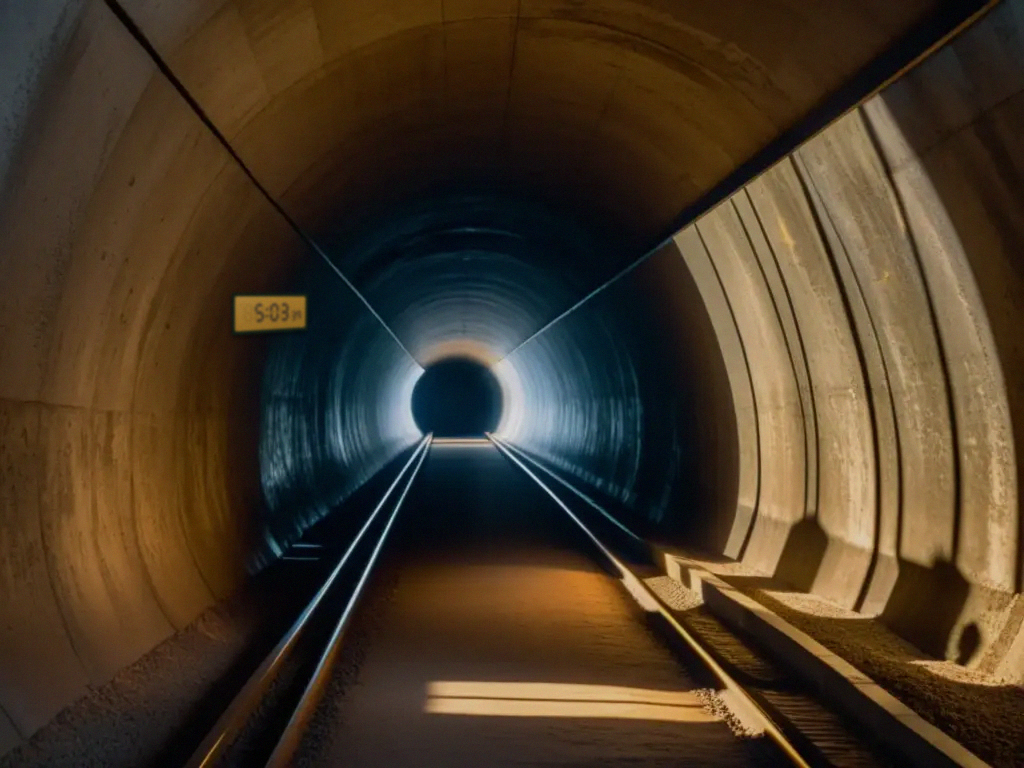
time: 5:03
